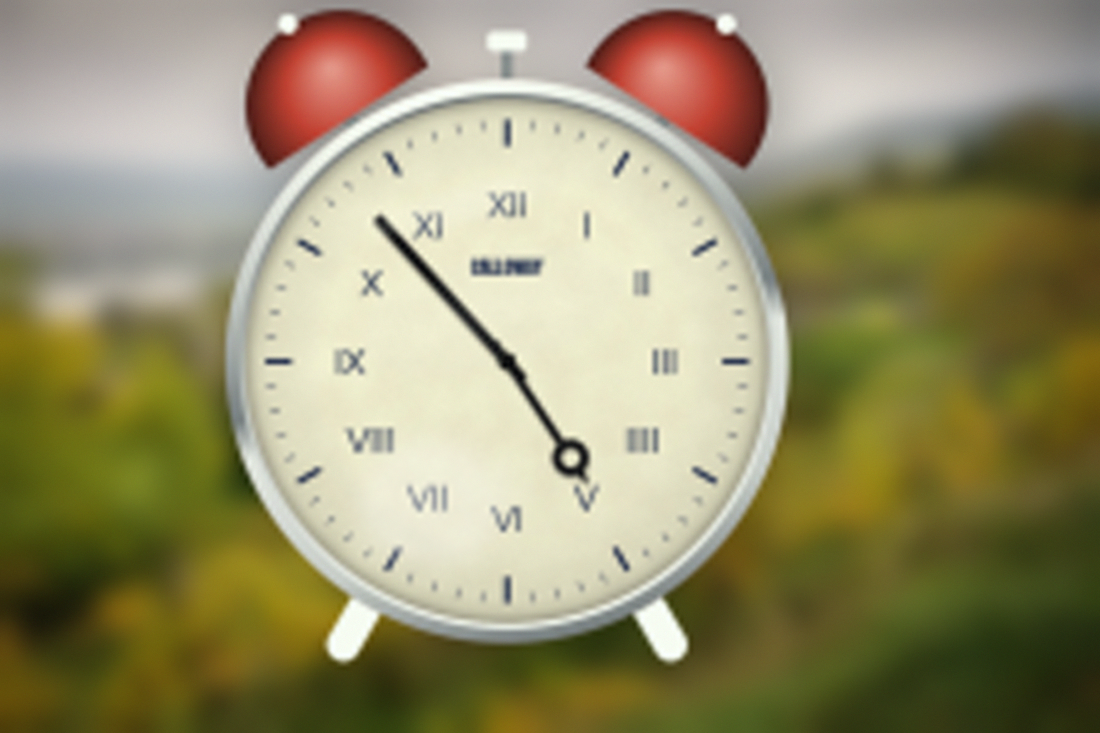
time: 4:53
